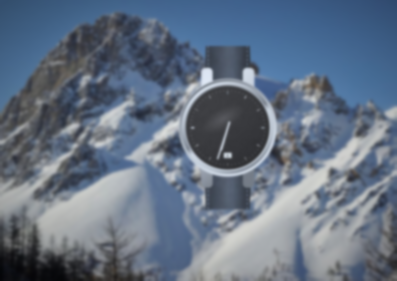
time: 6:33
